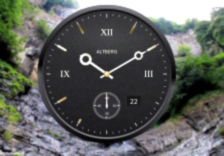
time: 10:10
